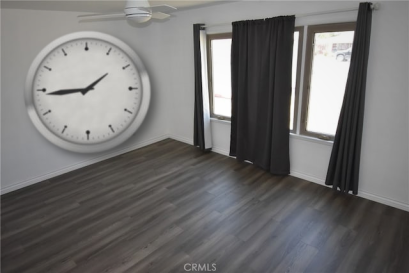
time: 1:44
